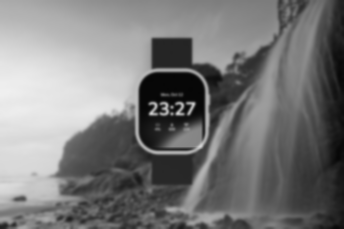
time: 23:27
